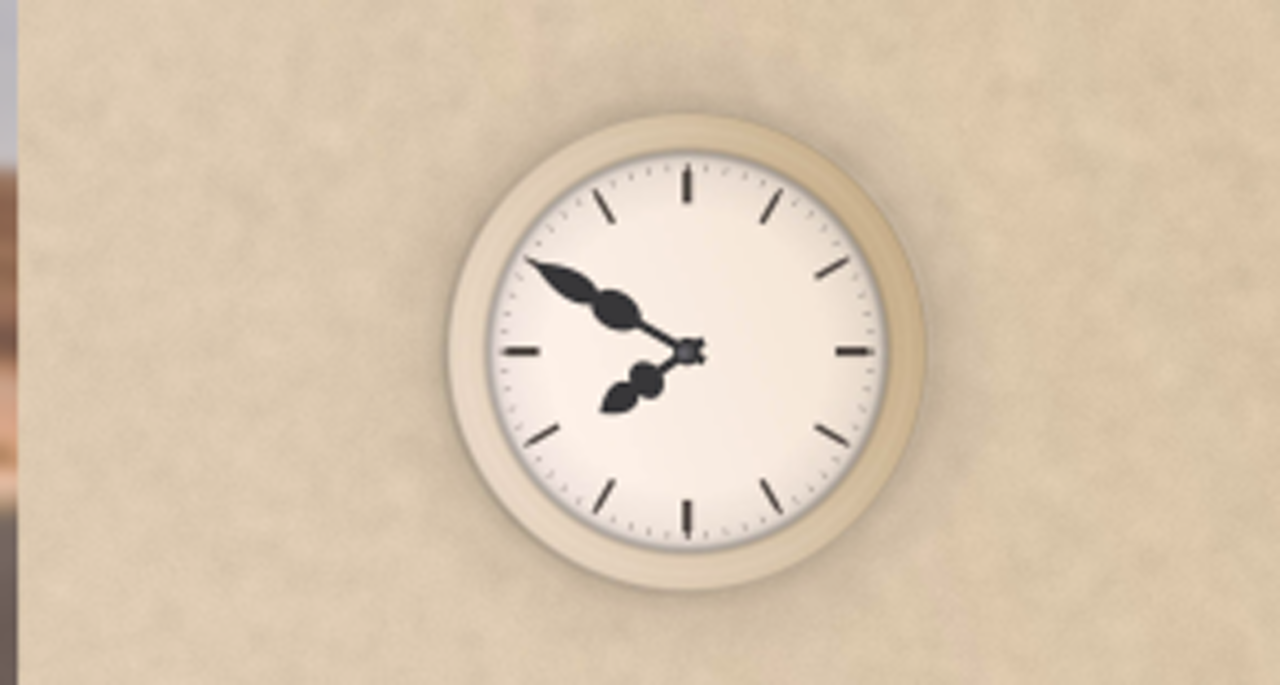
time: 7:50
